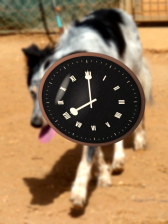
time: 8:00
